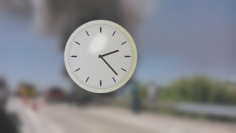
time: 2:23
